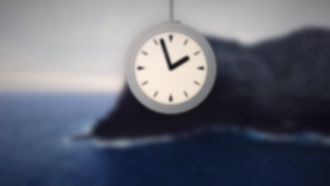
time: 1:57
